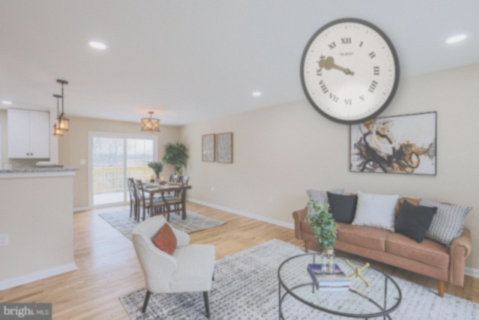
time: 9:48
